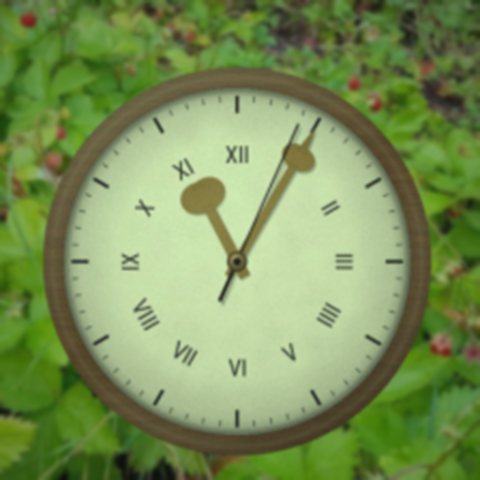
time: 11:05:04
